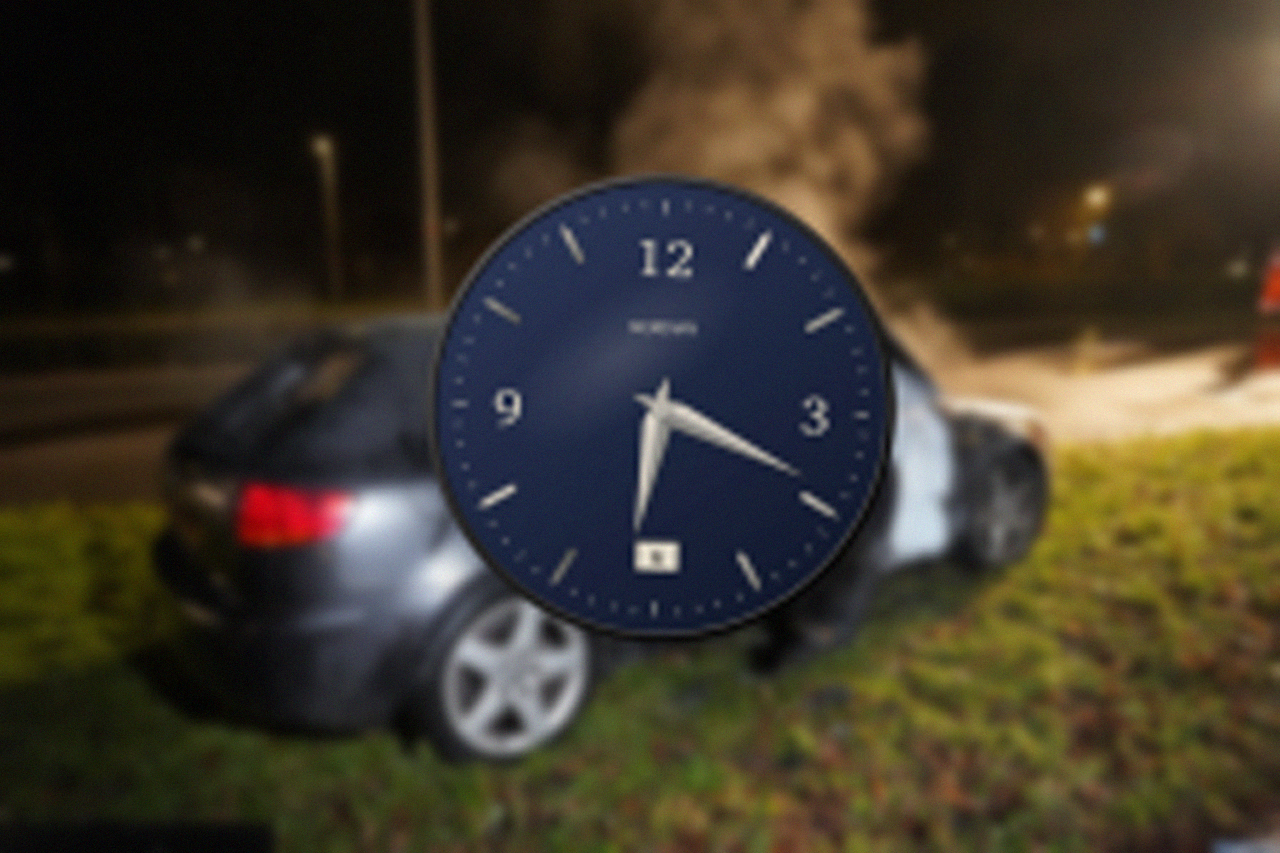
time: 6:19
